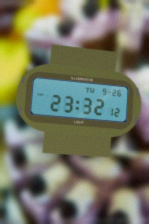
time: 23:32:12
